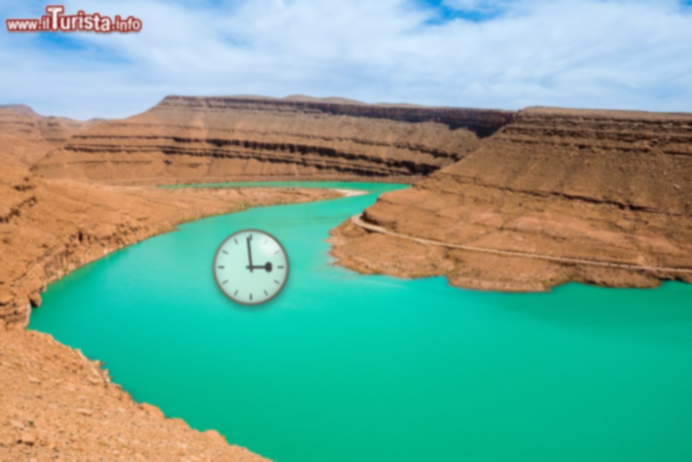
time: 2:59
